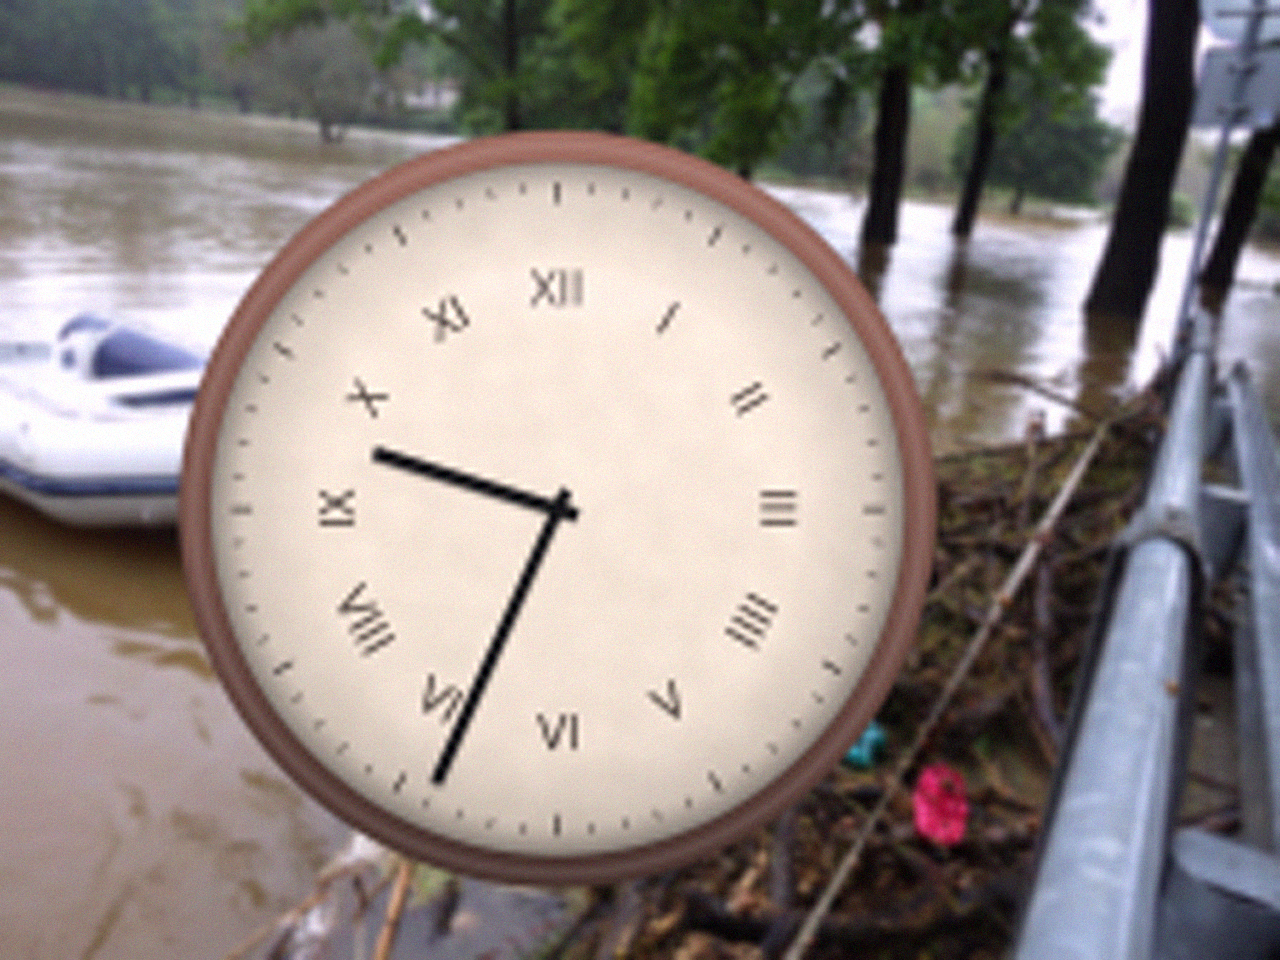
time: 9:34
